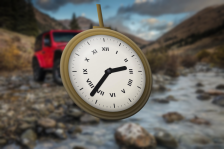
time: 2:37
